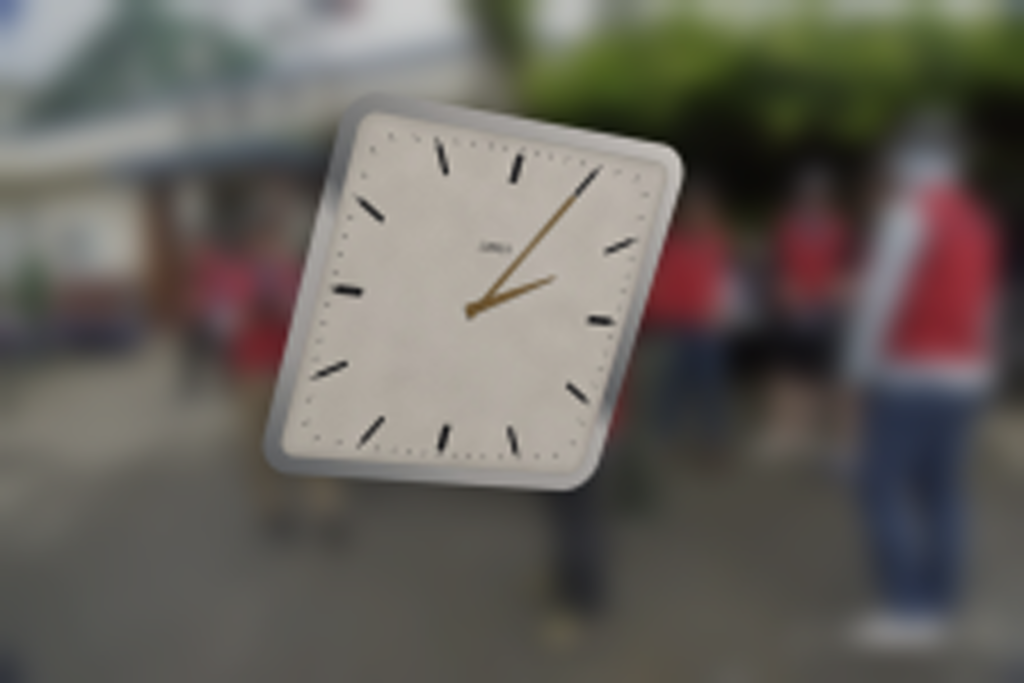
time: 2:05
